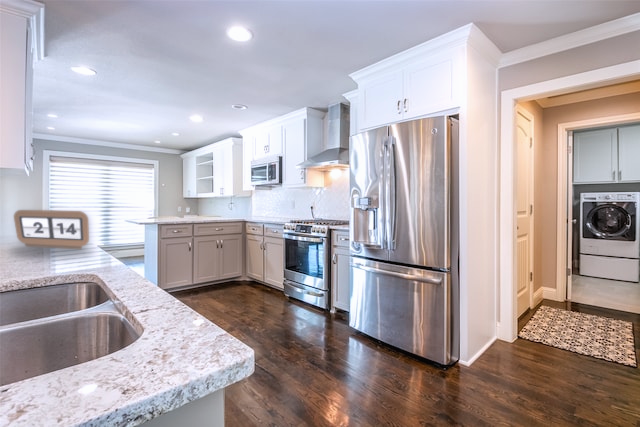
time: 2:14
